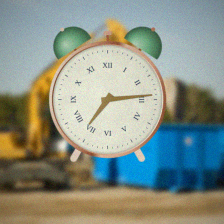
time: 7:14
